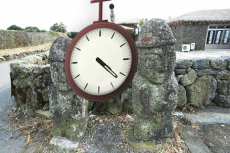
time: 4:22
